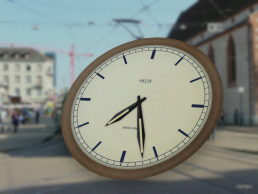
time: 7:27
